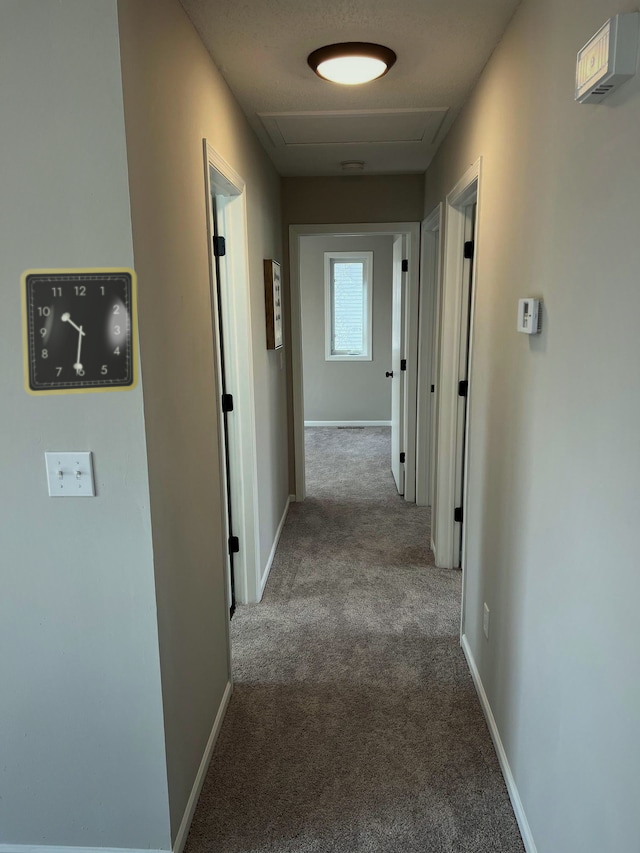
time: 10:31
